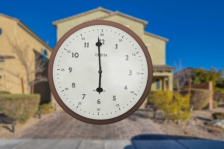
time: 5:59
